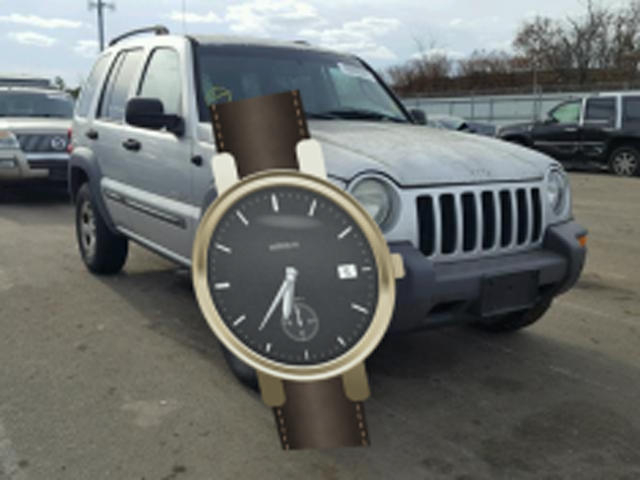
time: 6:37
